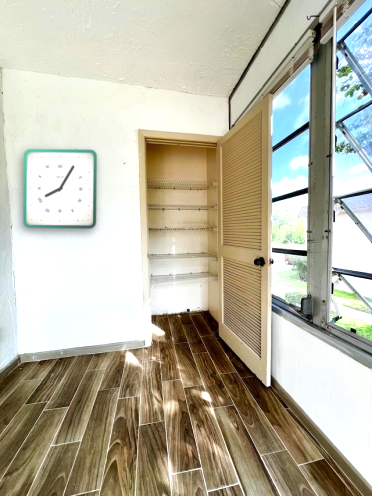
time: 8:05
